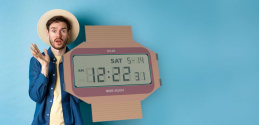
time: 12:22:31
